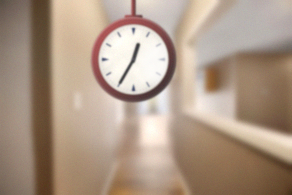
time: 12:35
